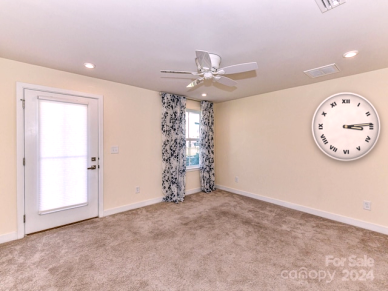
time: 3:14
